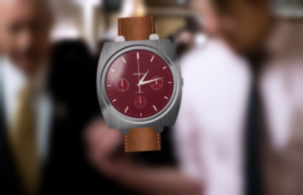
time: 1:13
